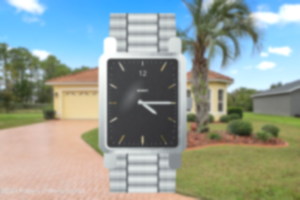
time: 4:15
